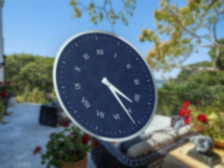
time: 4:26
